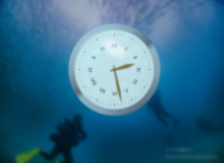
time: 2:28
